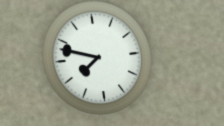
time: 7:48
